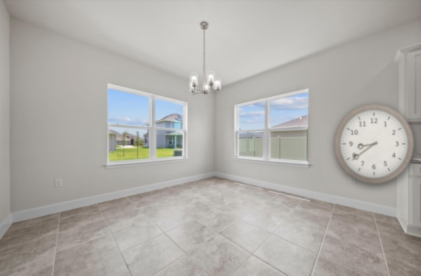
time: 8:39
